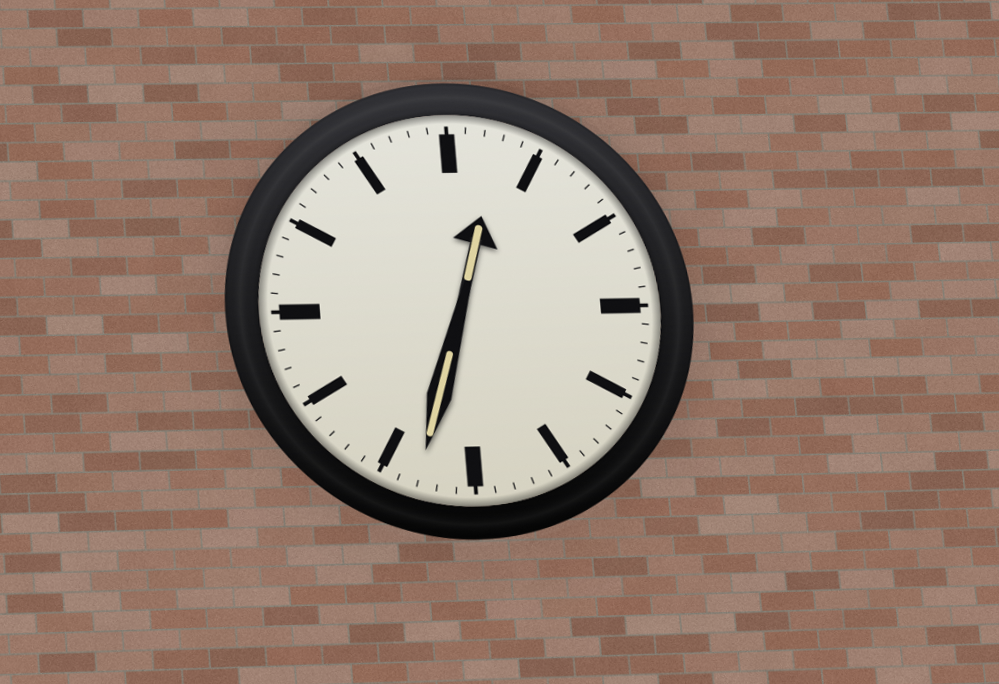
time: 12:33
